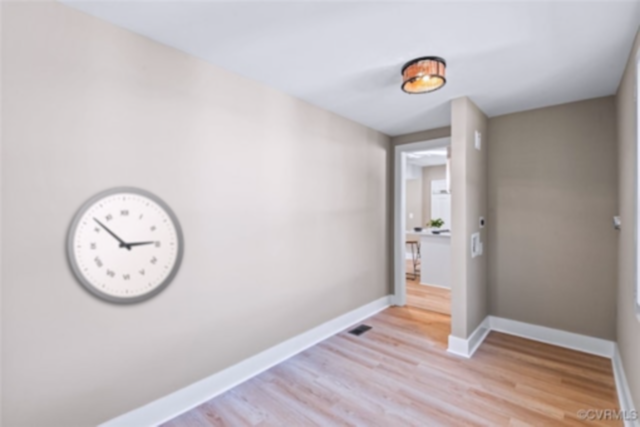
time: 2:52
